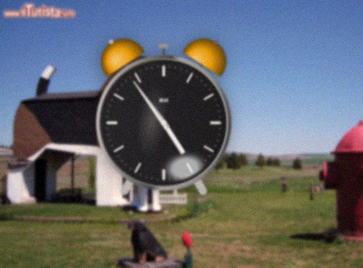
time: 4:54
